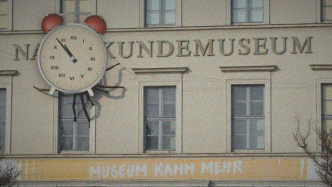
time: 10:53
